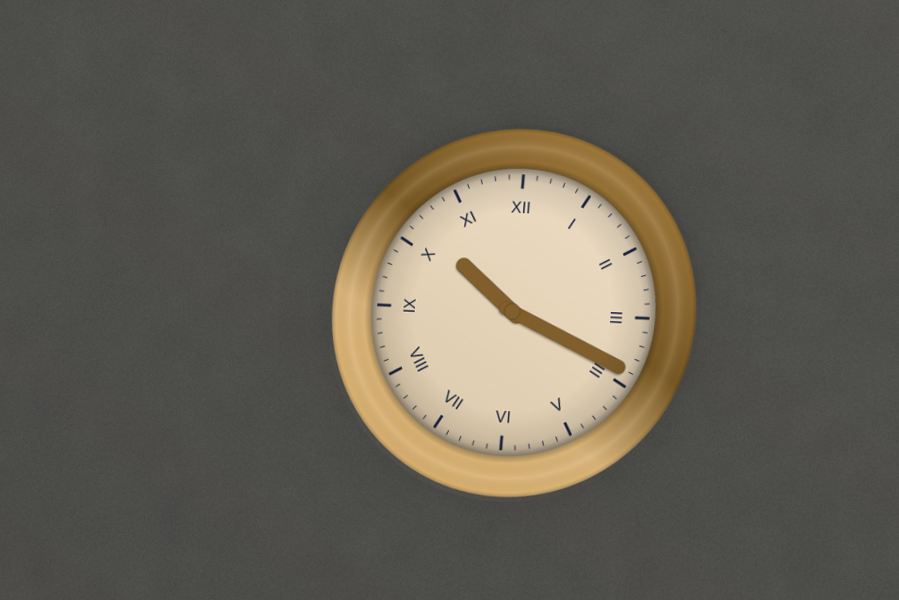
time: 10:19
